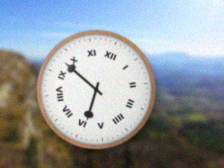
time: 5:48
